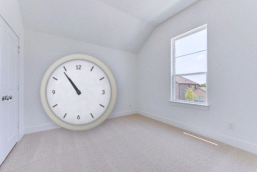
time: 10:54
